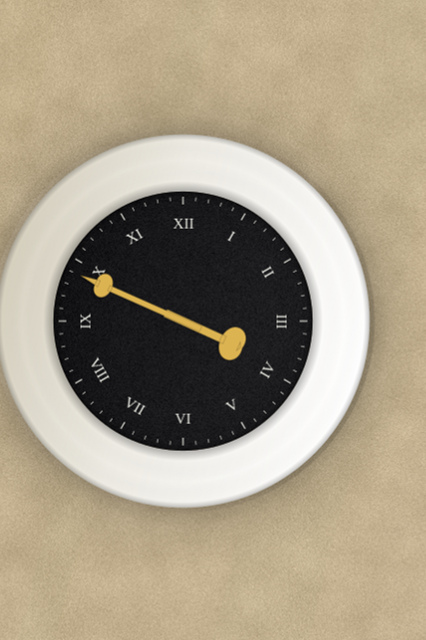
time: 3:49
